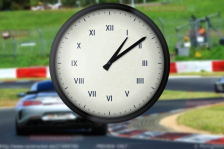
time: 1:09
